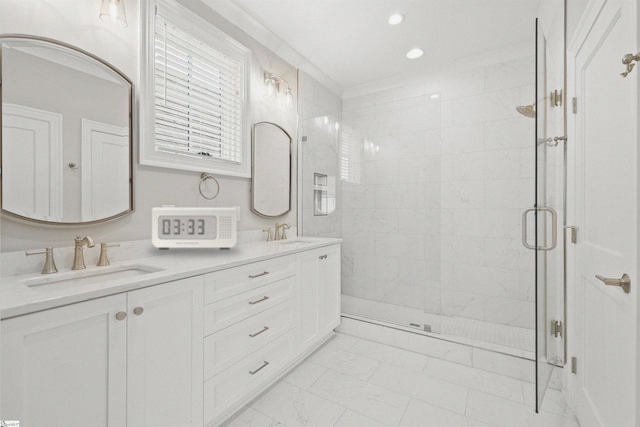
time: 3:33
